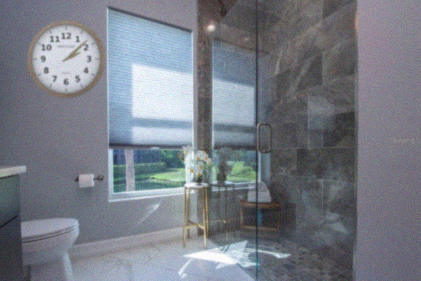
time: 2:08
